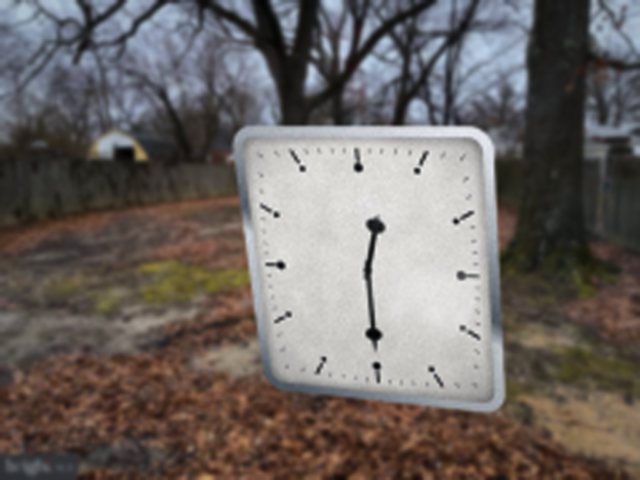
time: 12:30
